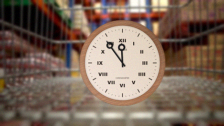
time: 11:54
